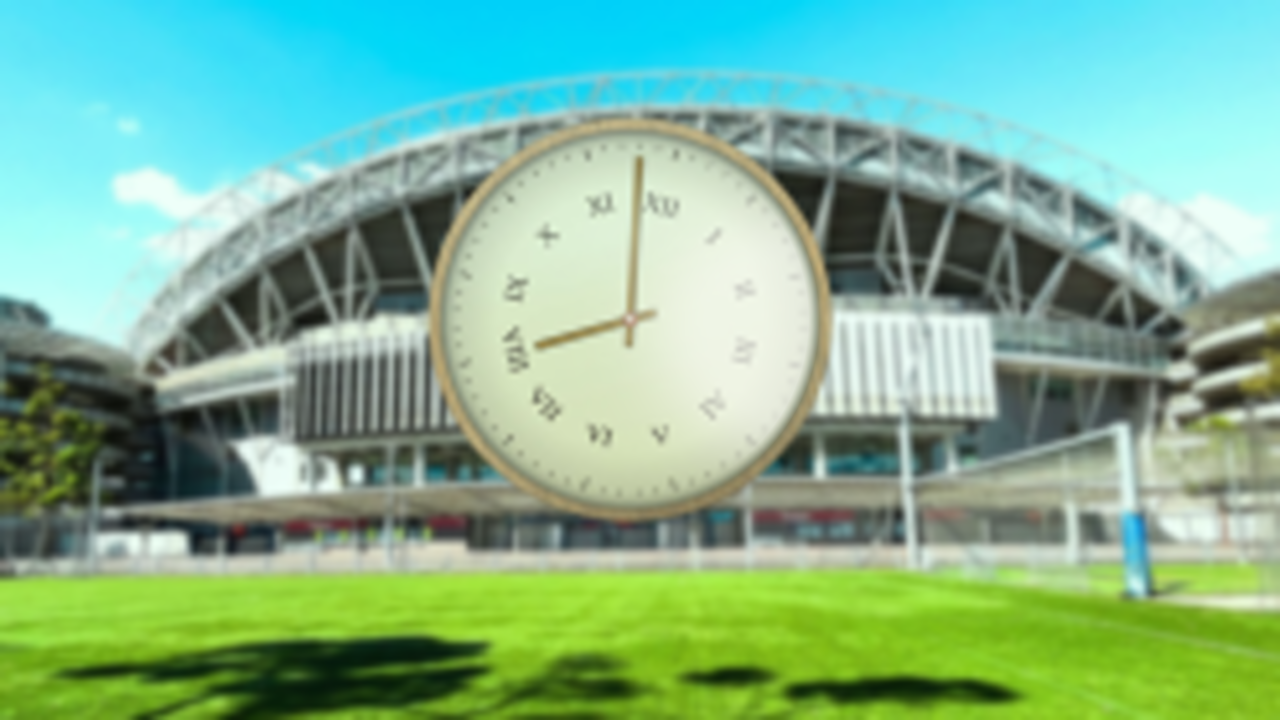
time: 7:58
